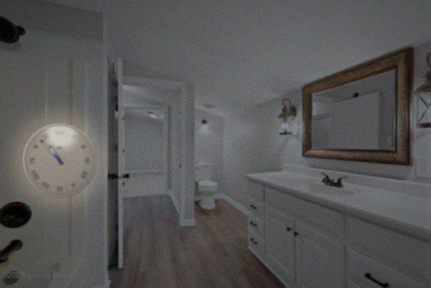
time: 10:53
